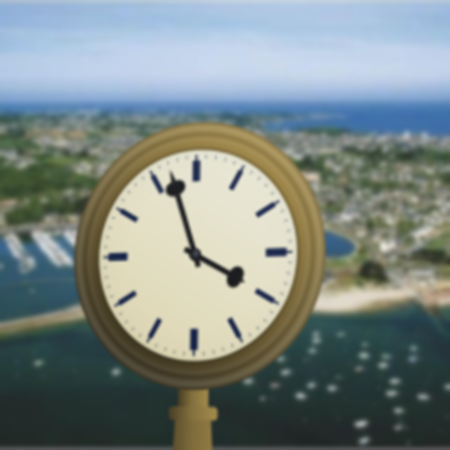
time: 3:57
